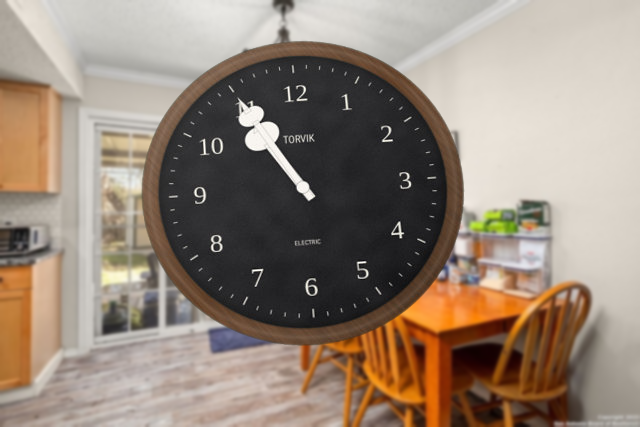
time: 10:55
